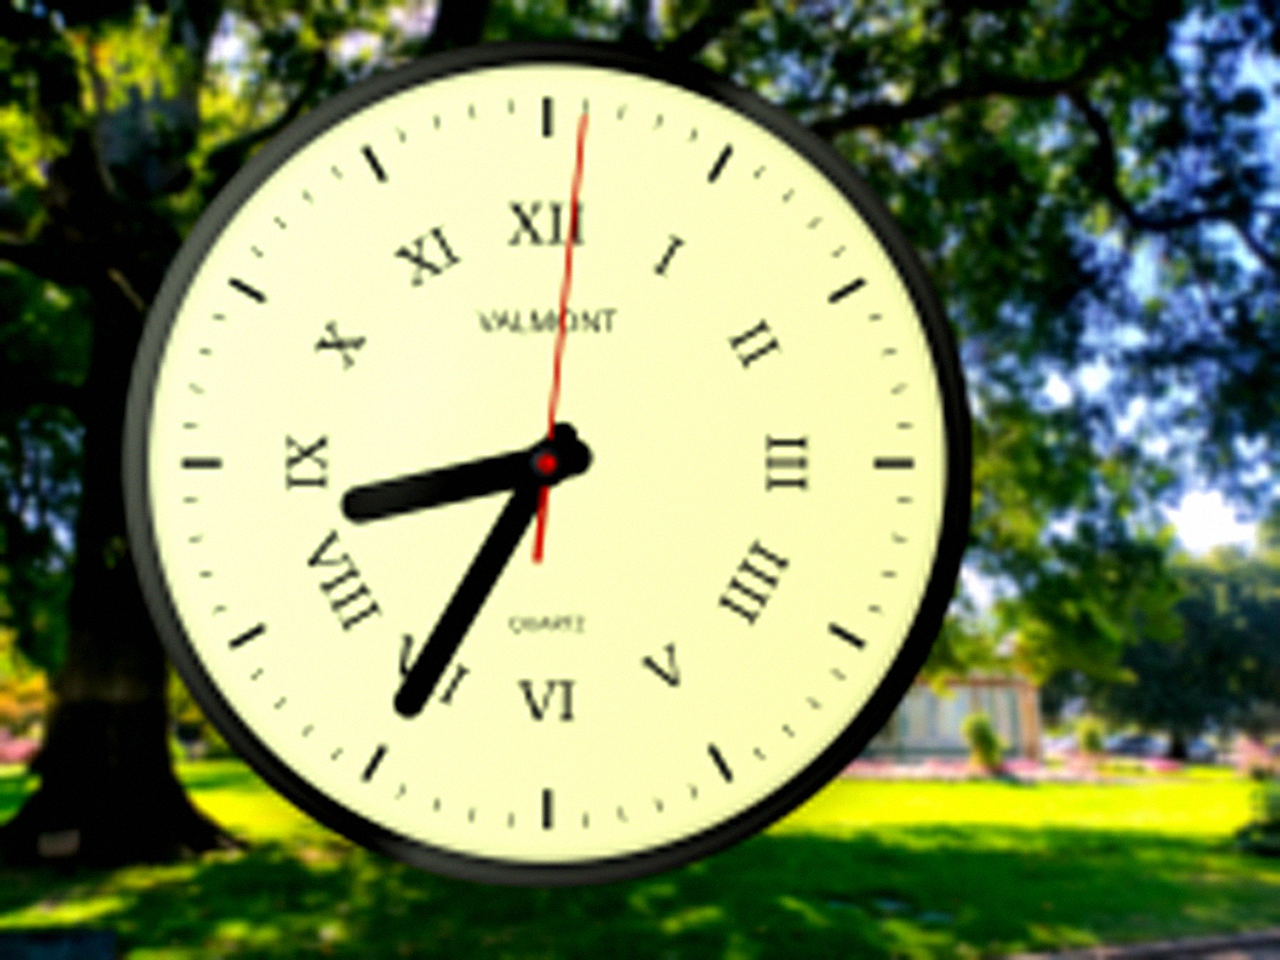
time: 8:35:01
